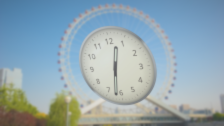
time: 12:32
